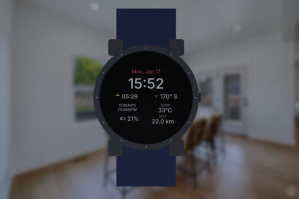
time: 15:52
